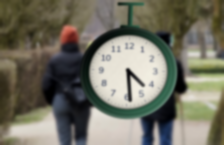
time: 4:29
